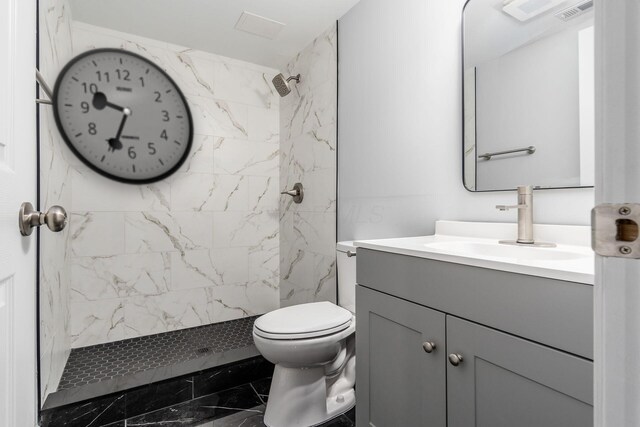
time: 9:34
